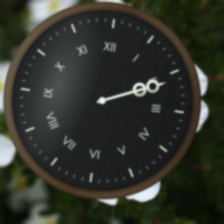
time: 2:11
